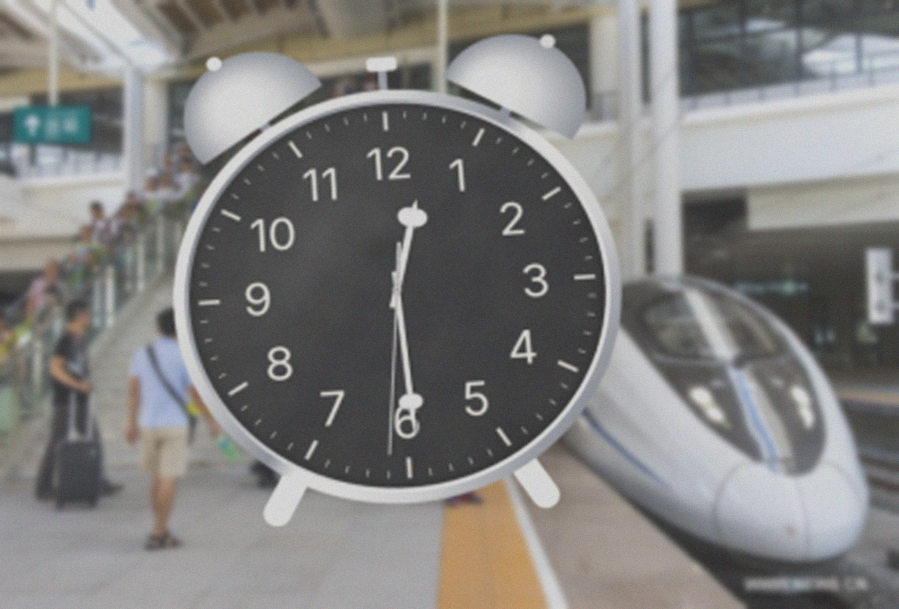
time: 12:29:31
